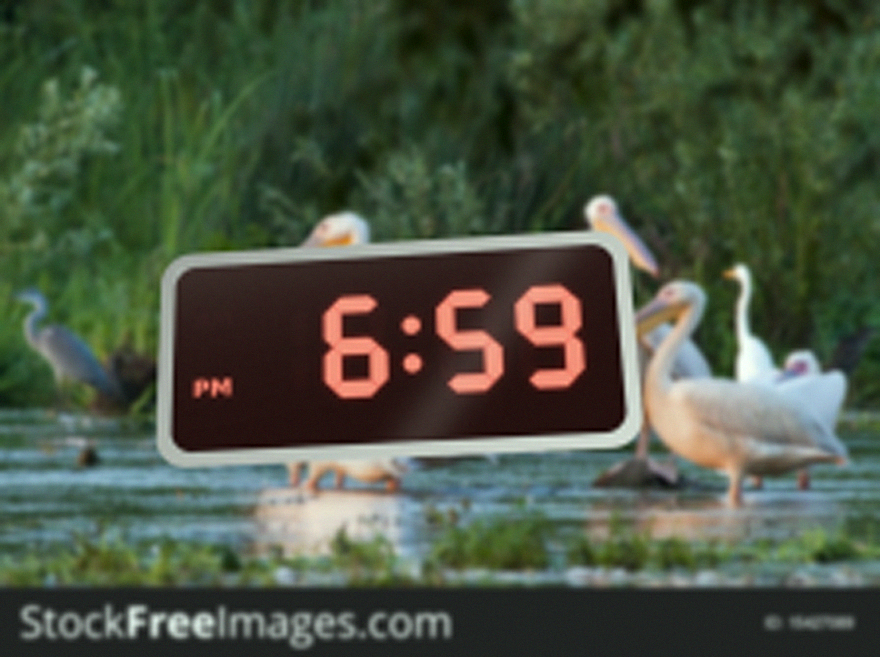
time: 6:59
